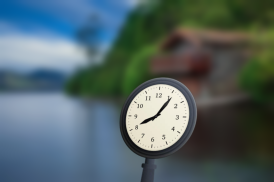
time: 8:06
